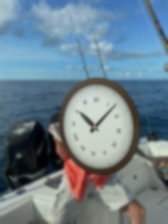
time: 10:07
